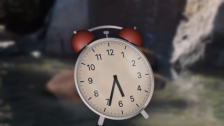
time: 5:34
